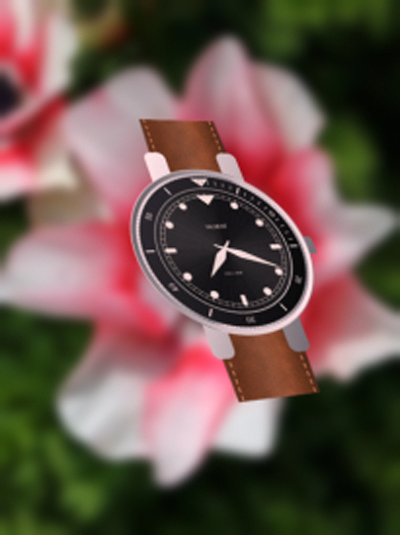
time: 7:19
